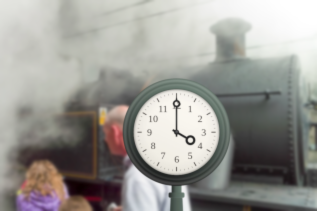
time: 4:00
